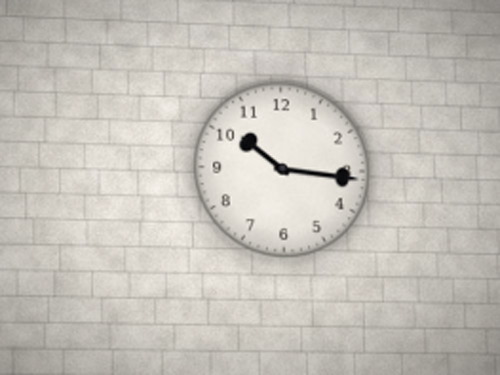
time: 10:16
